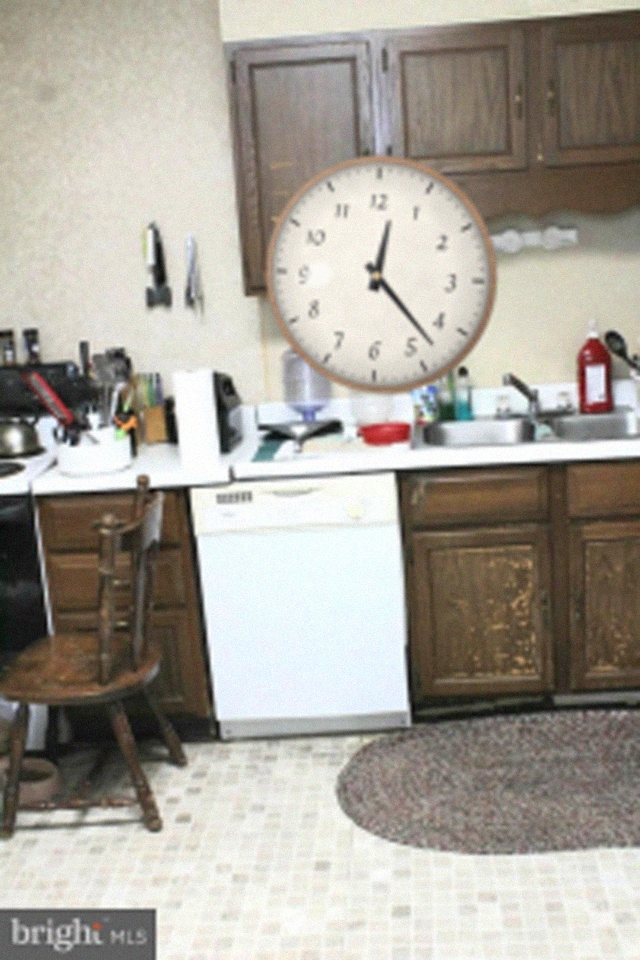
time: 12:23
